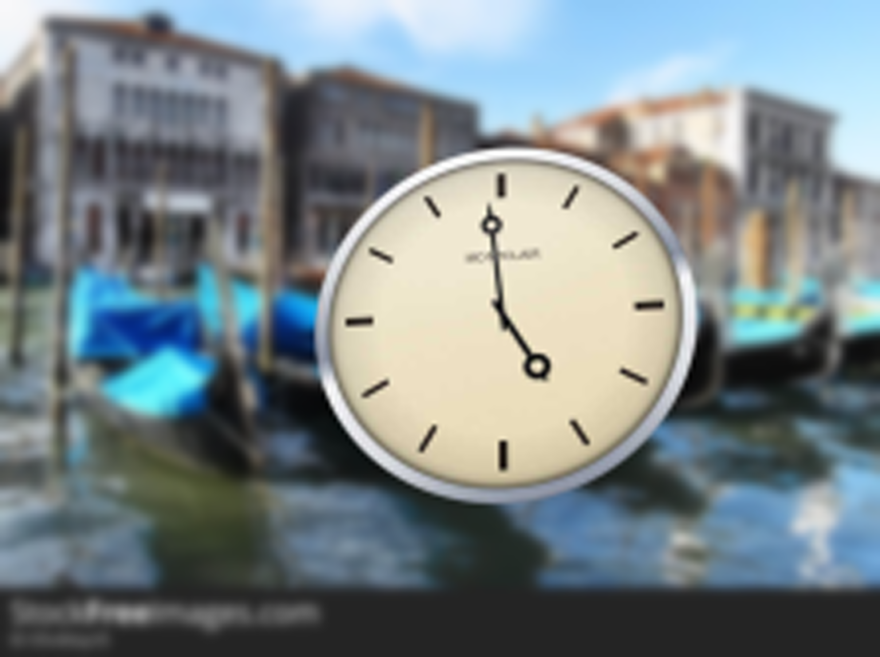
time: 4:59
